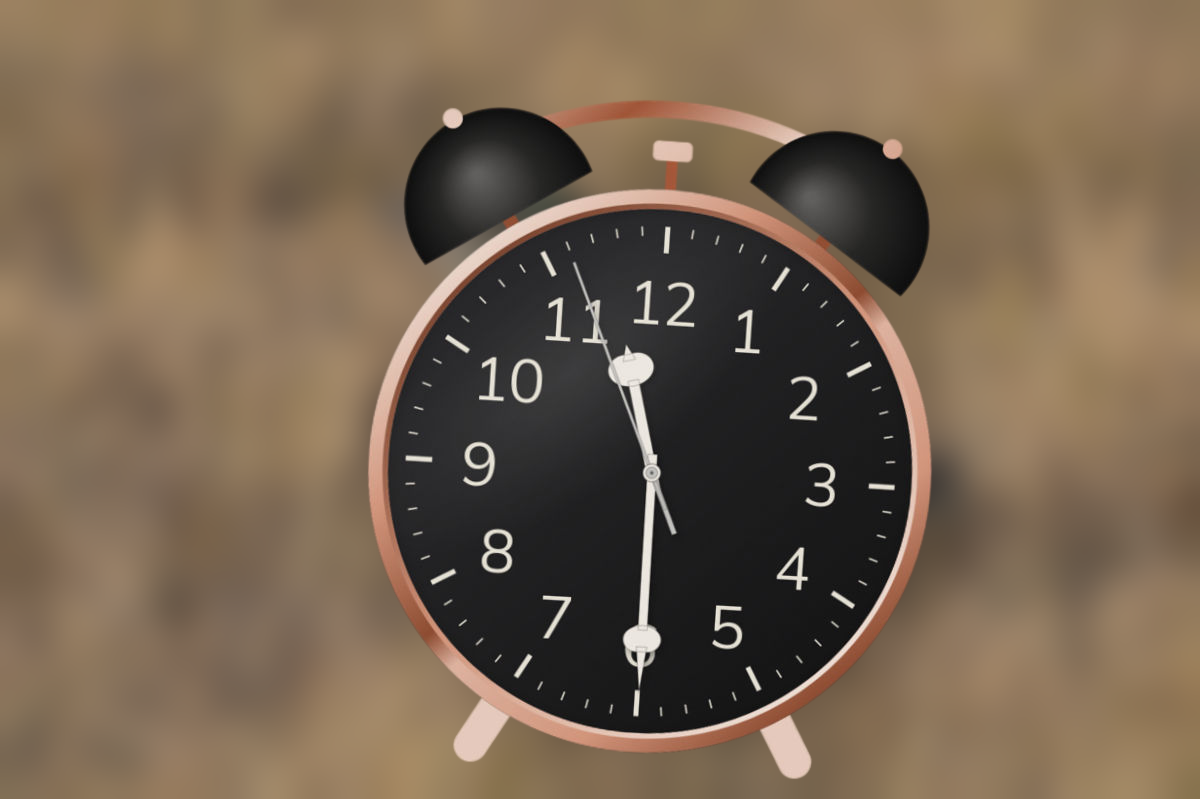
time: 11:29:56
